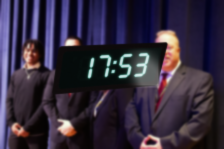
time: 17:53
